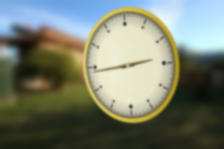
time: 2:44
